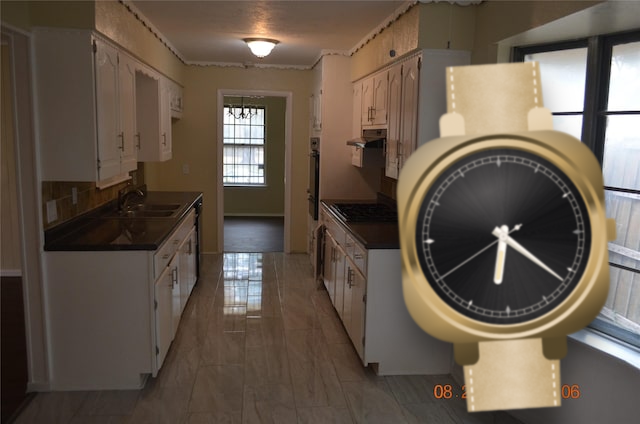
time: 6:21:40
